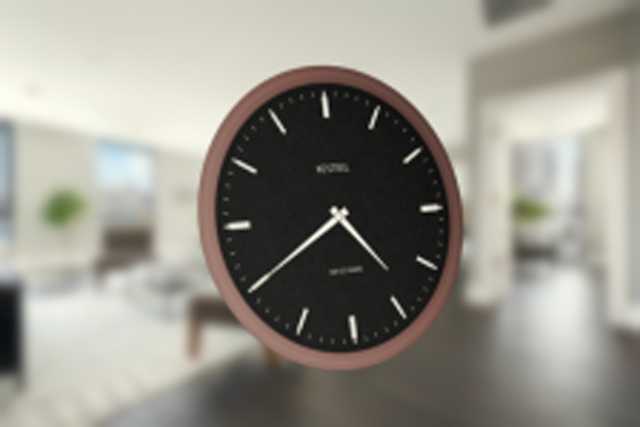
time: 4:40
